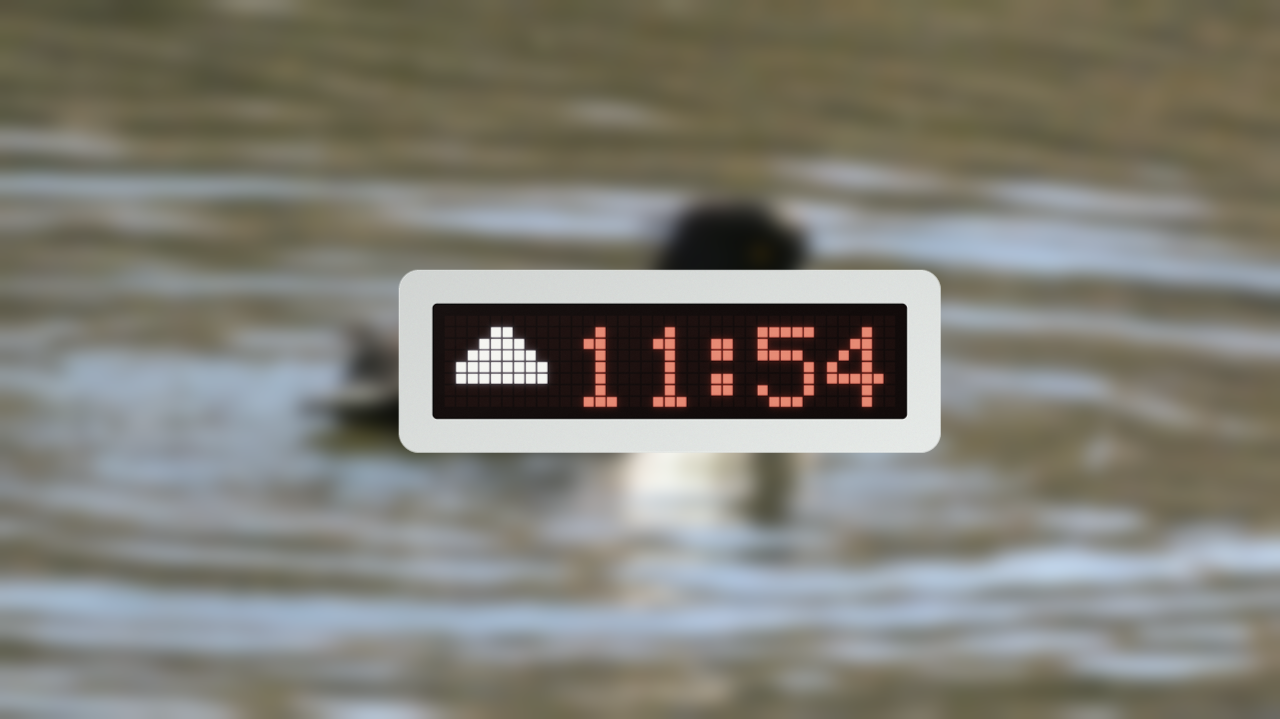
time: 11:54
